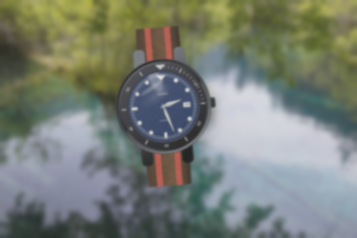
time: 2:27
